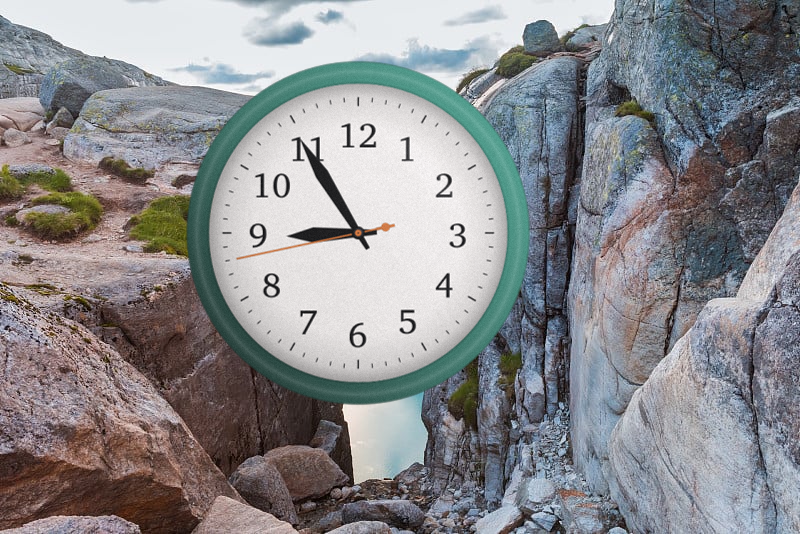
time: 8:54:43
